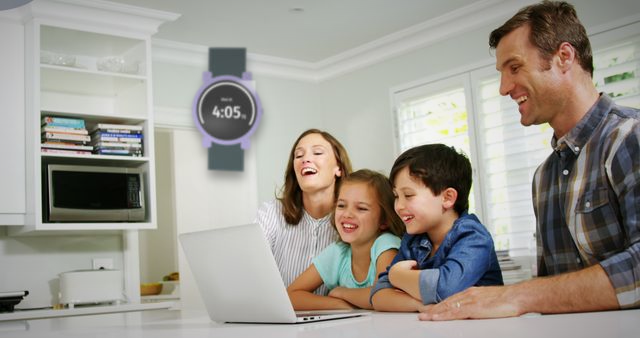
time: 4:05
